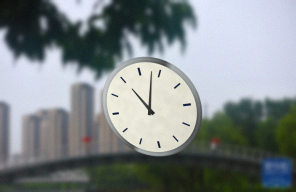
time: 11:03
